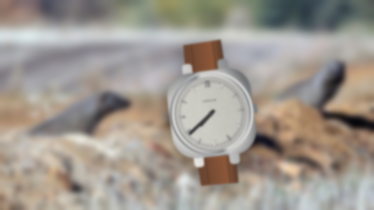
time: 7:39
